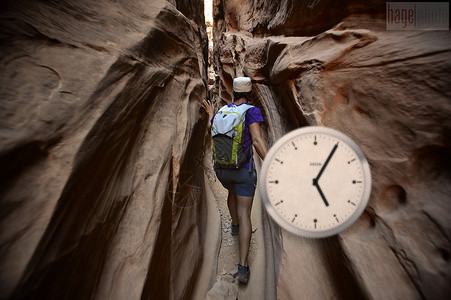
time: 5:05
